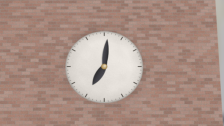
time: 7:01
